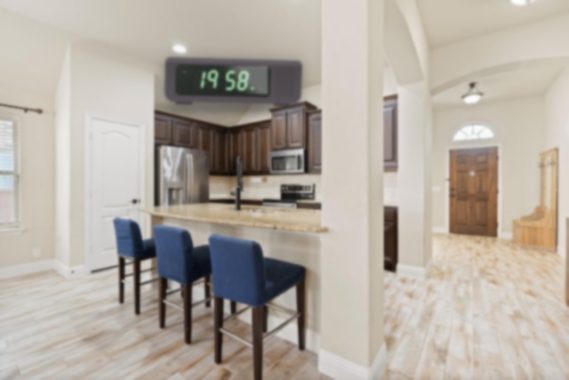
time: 19:58
